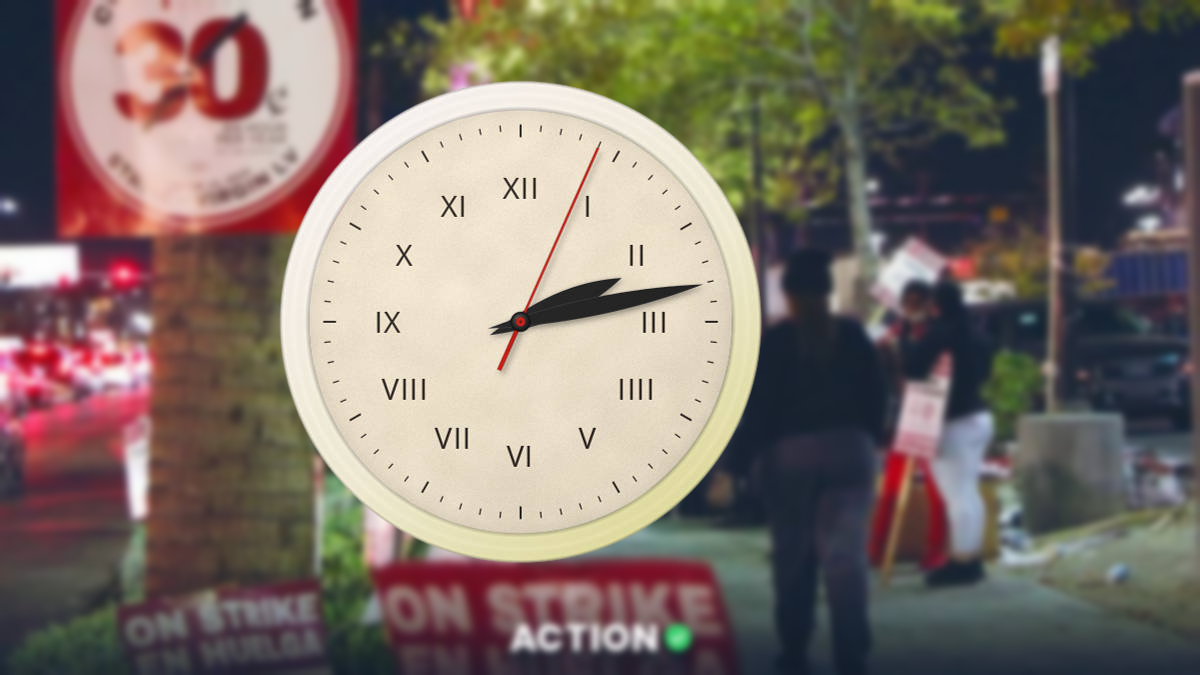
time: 2:13:04
